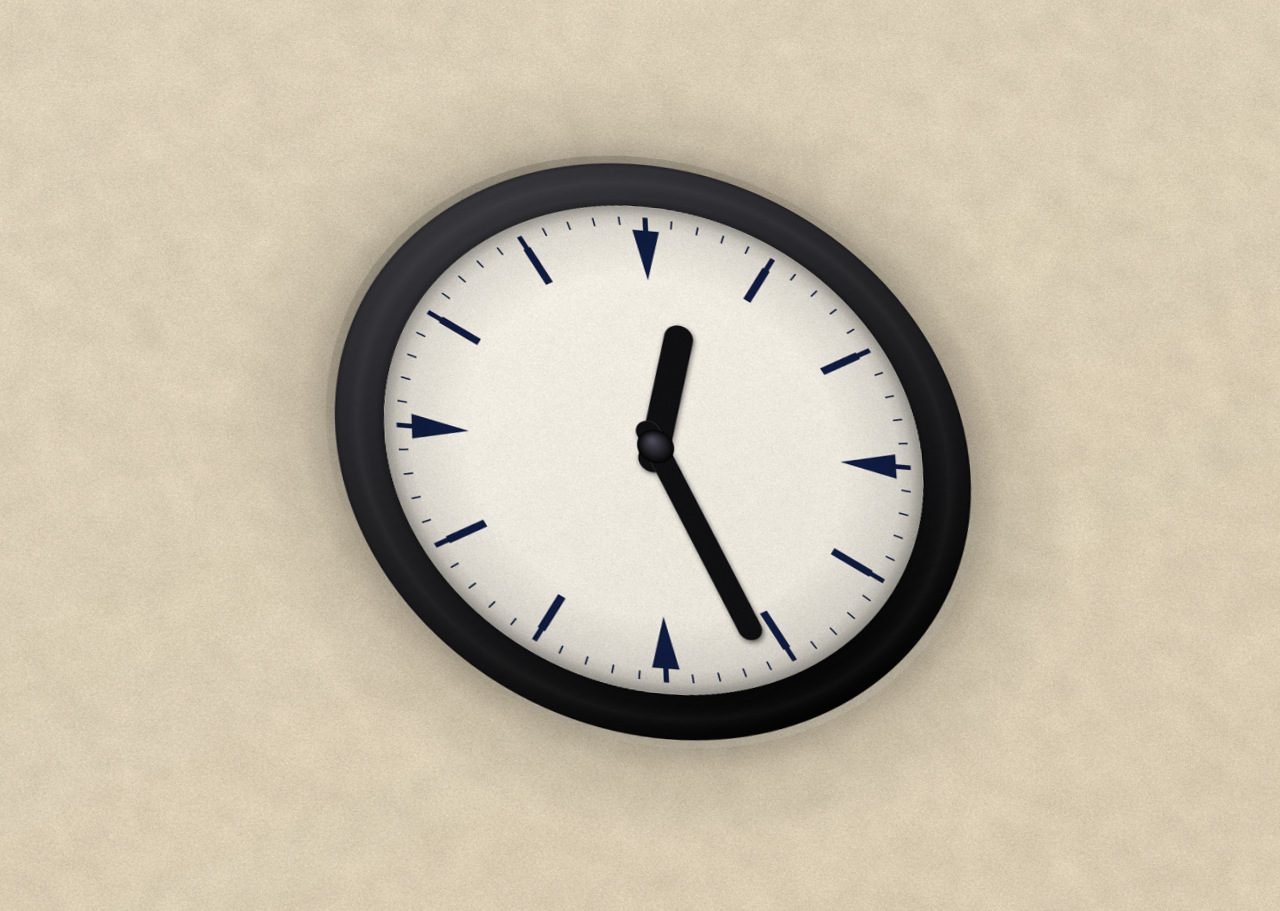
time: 12:26
